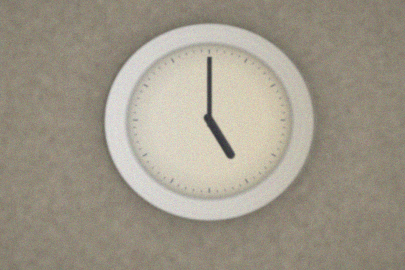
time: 5:00
